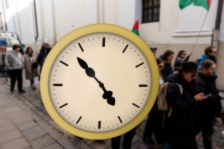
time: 4:53
